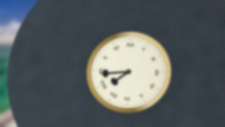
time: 7:44
